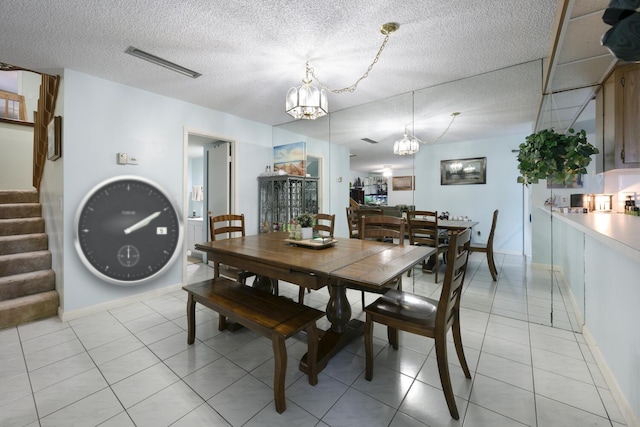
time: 2:10
